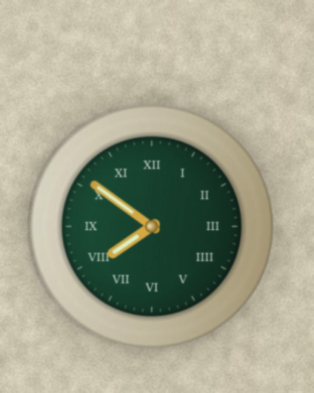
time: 7:51
